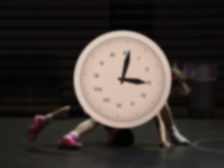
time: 3:01
